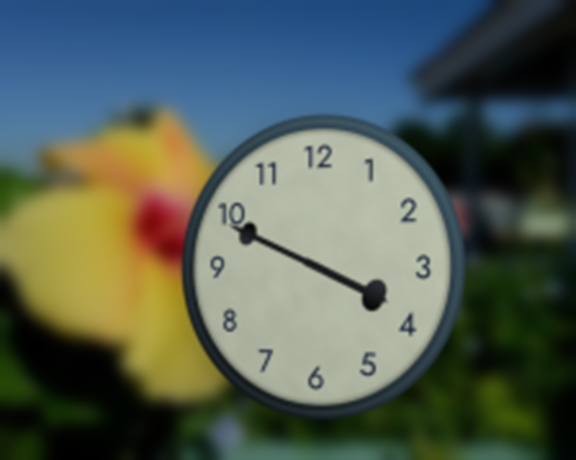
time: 3:49
